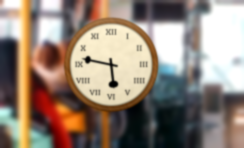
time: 5:47
